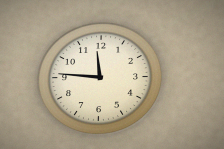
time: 11:46
